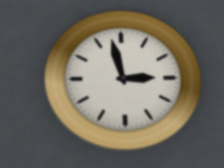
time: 2:58
